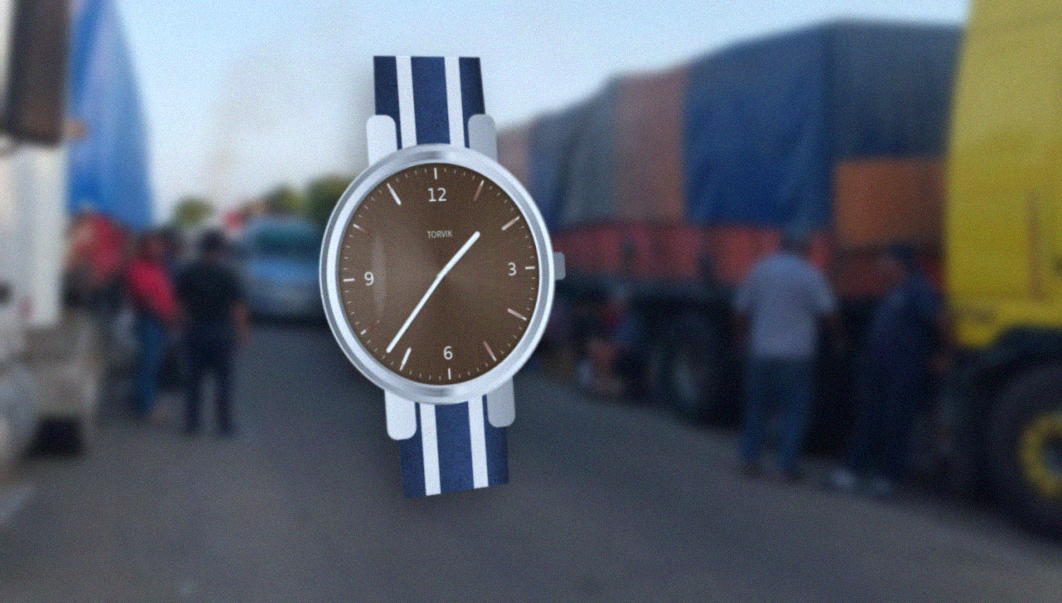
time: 1:37
